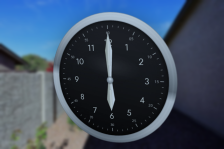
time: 6:00
